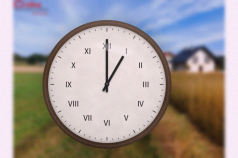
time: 1:00
